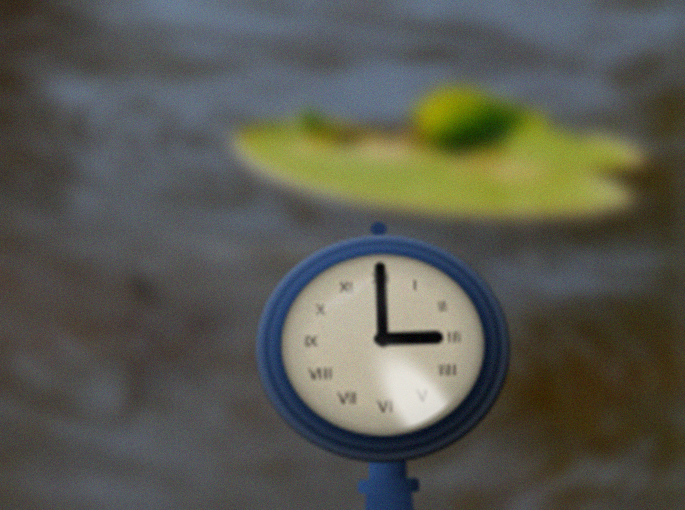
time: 3:00
